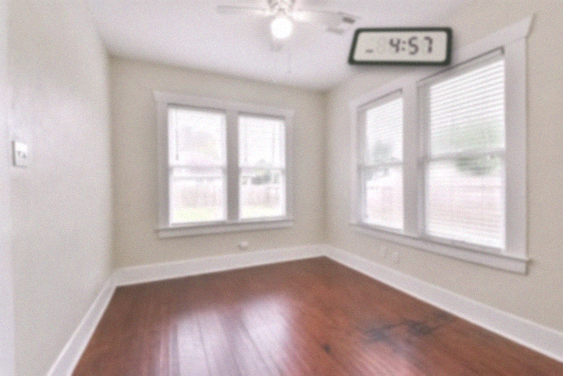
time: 4:57
